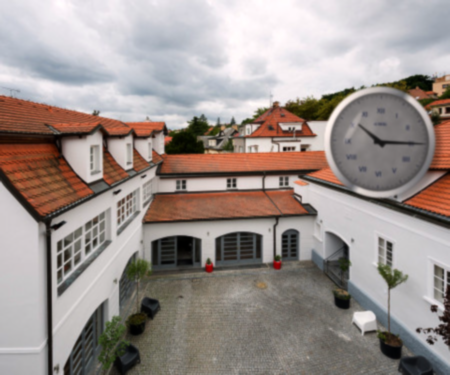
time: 10:15
